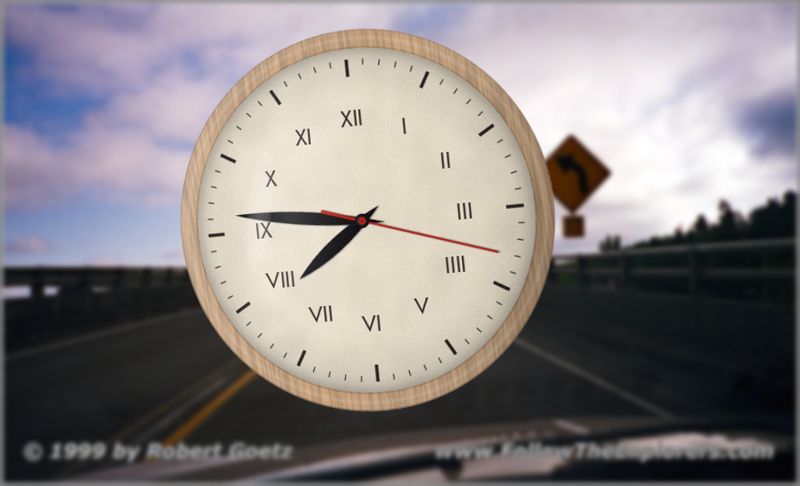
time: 7:46:18
